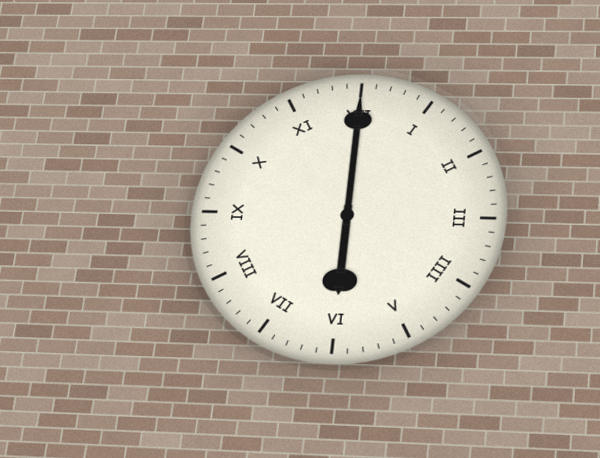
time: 6:00
